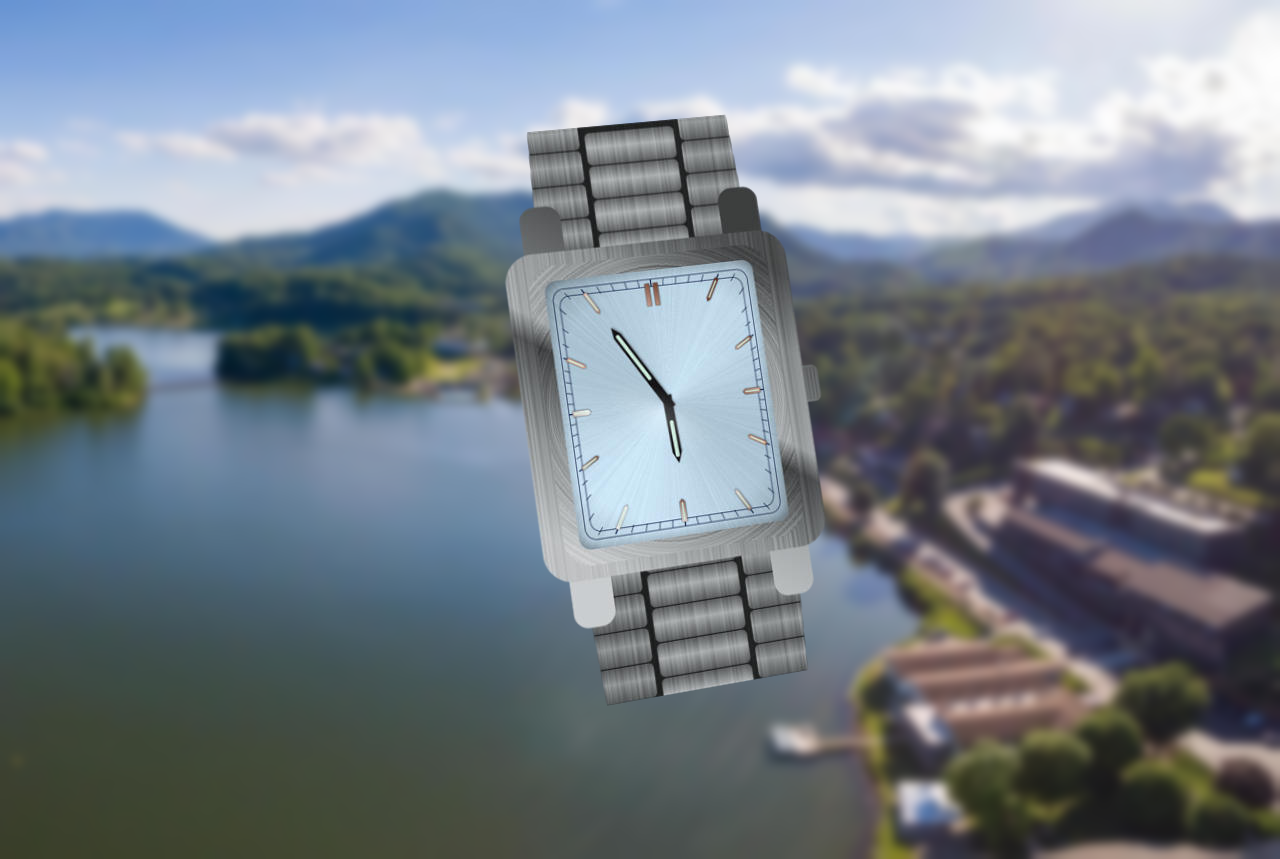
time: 5:55
